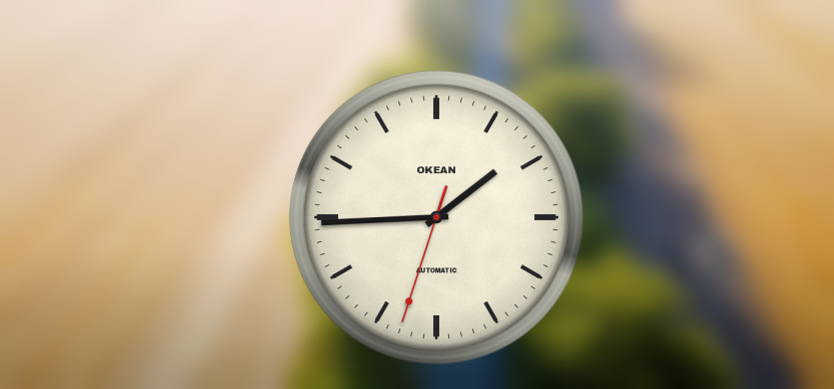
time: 1:44:33
